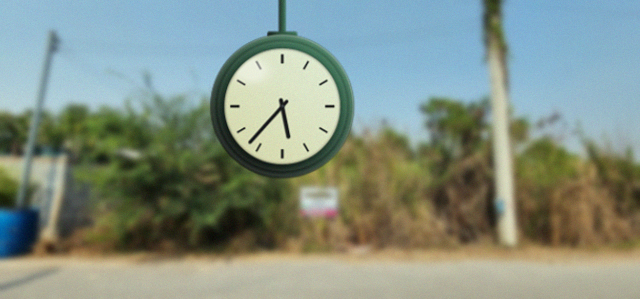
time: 5:37
